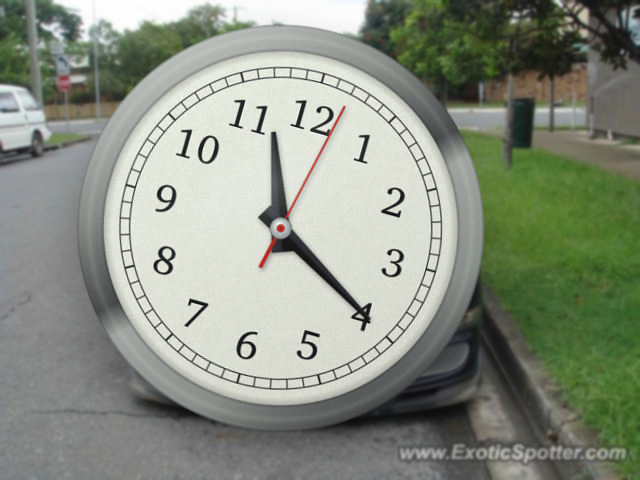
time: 11:20:02
